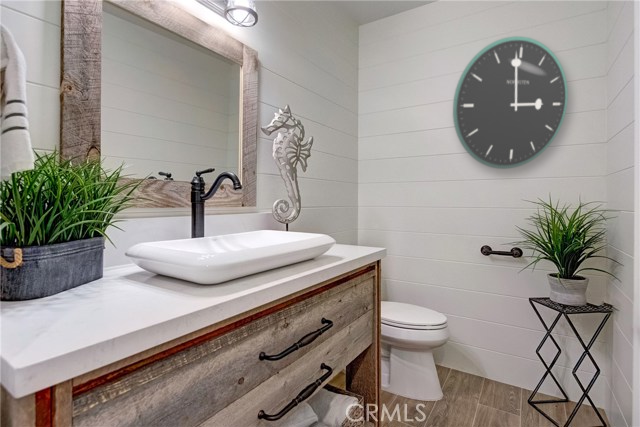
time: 2:59
